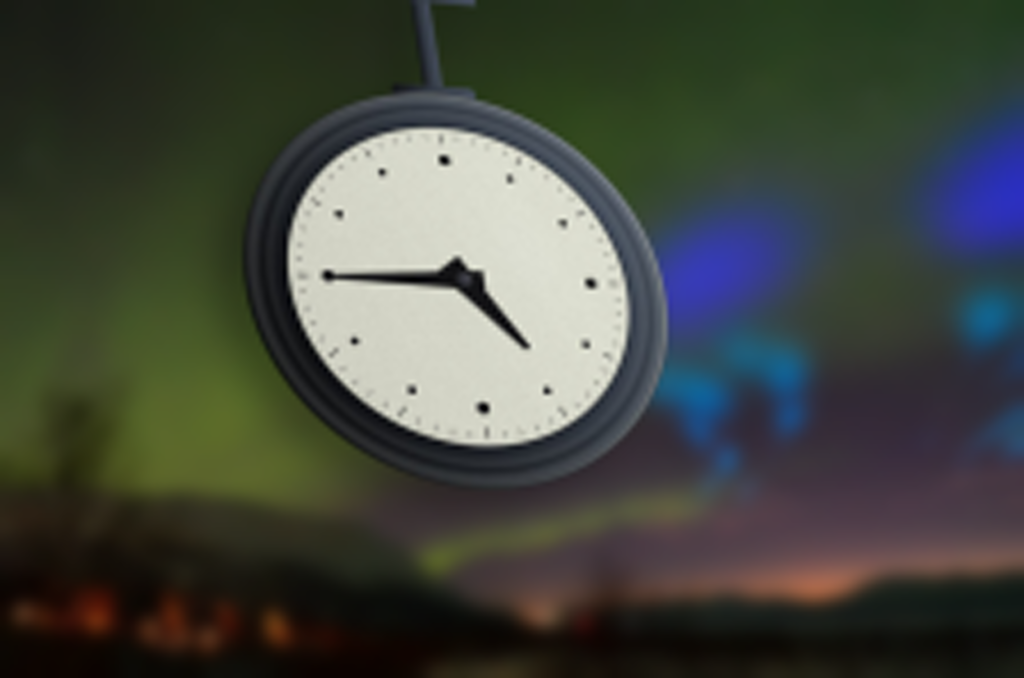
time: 4:45
